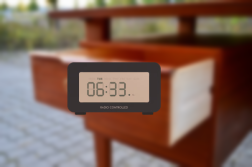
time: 6:33
